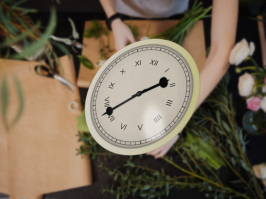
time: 1:37
